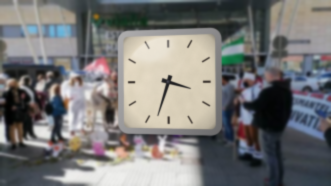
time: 3:33
